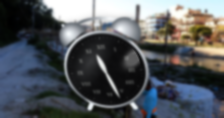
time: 11:27
